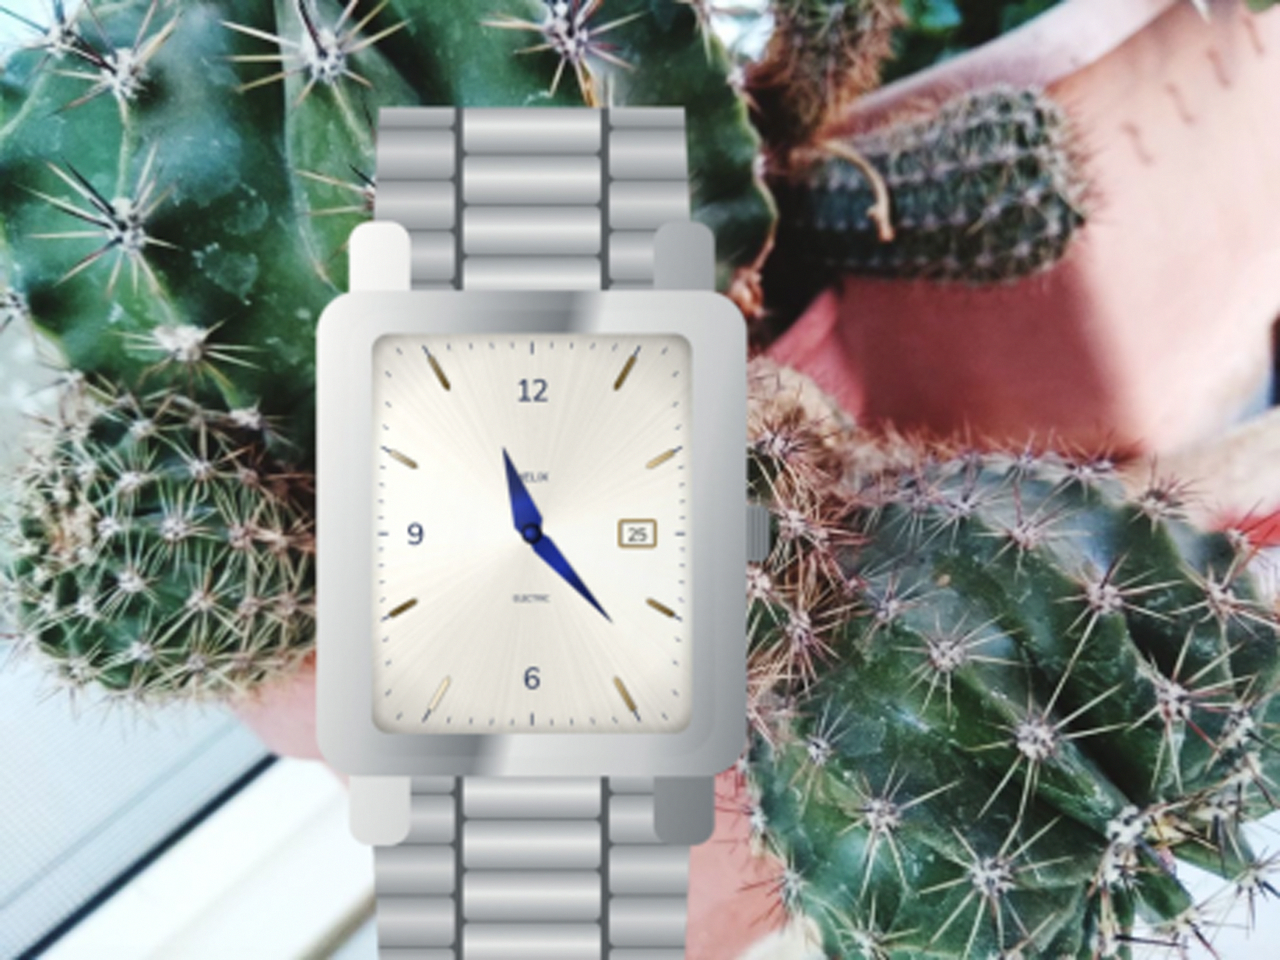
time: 11:23
